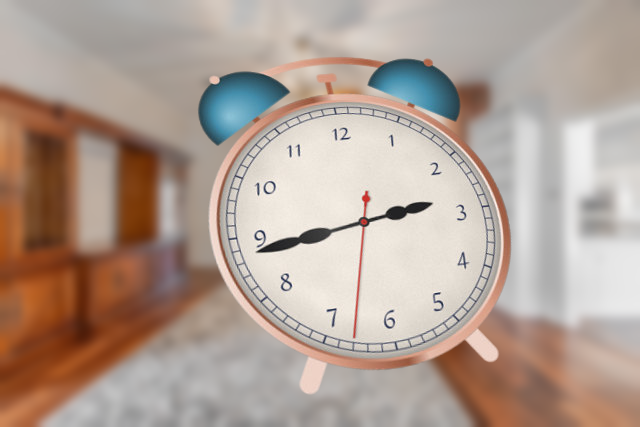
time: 2:43:33
